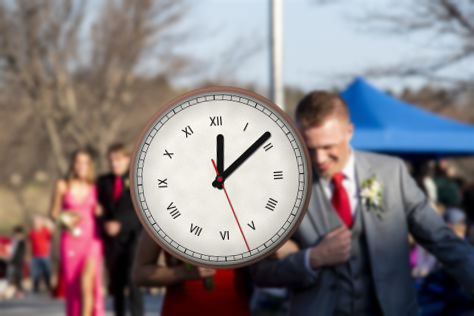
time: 12:08:27
